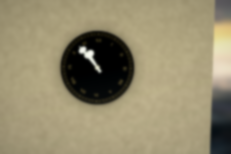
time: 10:53
